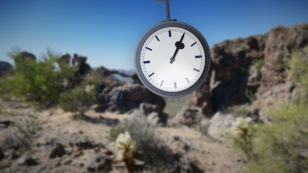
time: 1:05
